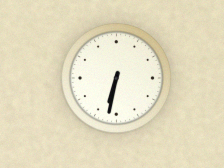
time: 6:32
